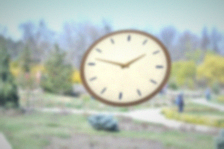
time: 1:47
